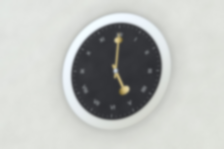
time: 5:00
